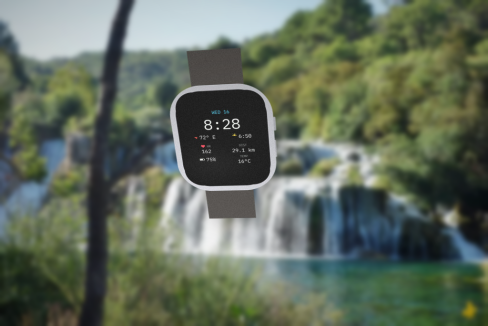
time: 8:28
